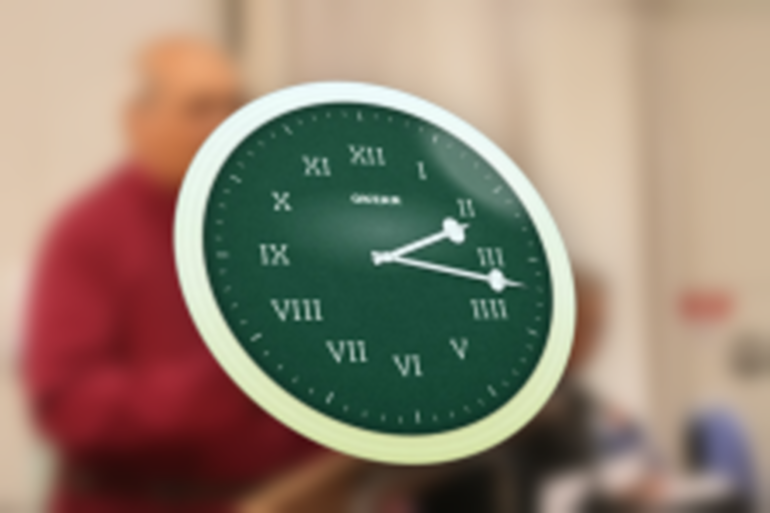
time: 2:17
